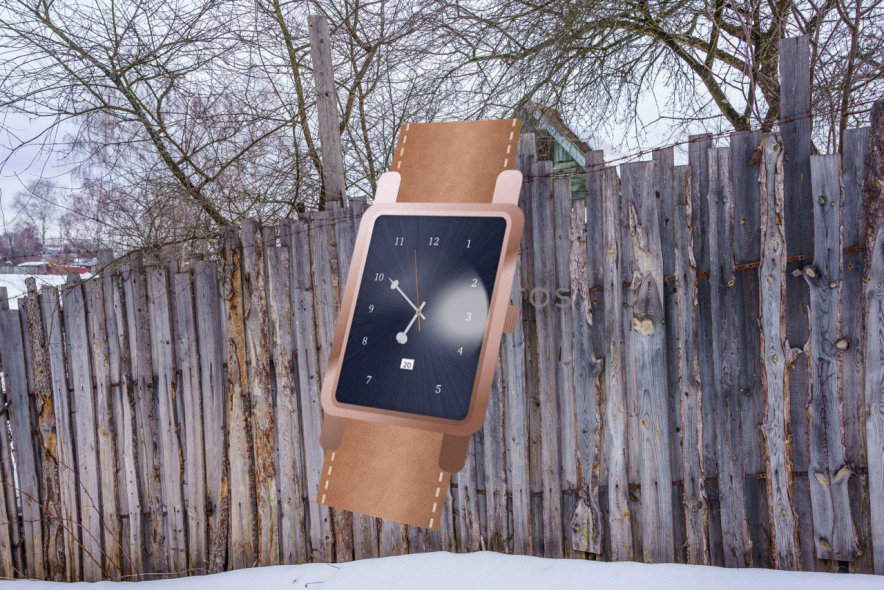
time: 6:50:57
